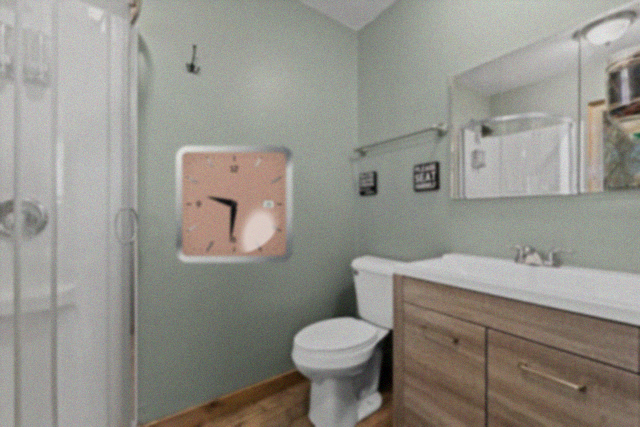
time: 9:31
